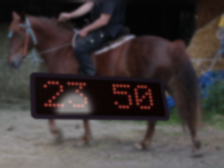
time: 23:50
